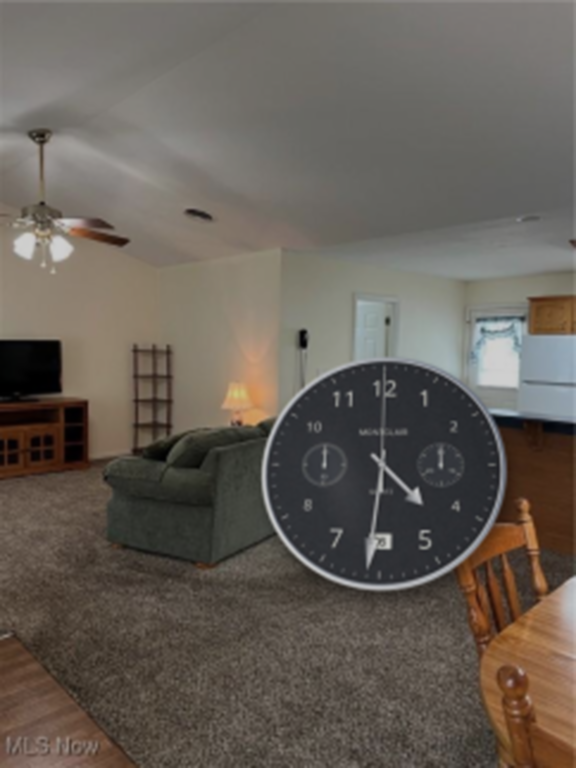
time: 4:31
